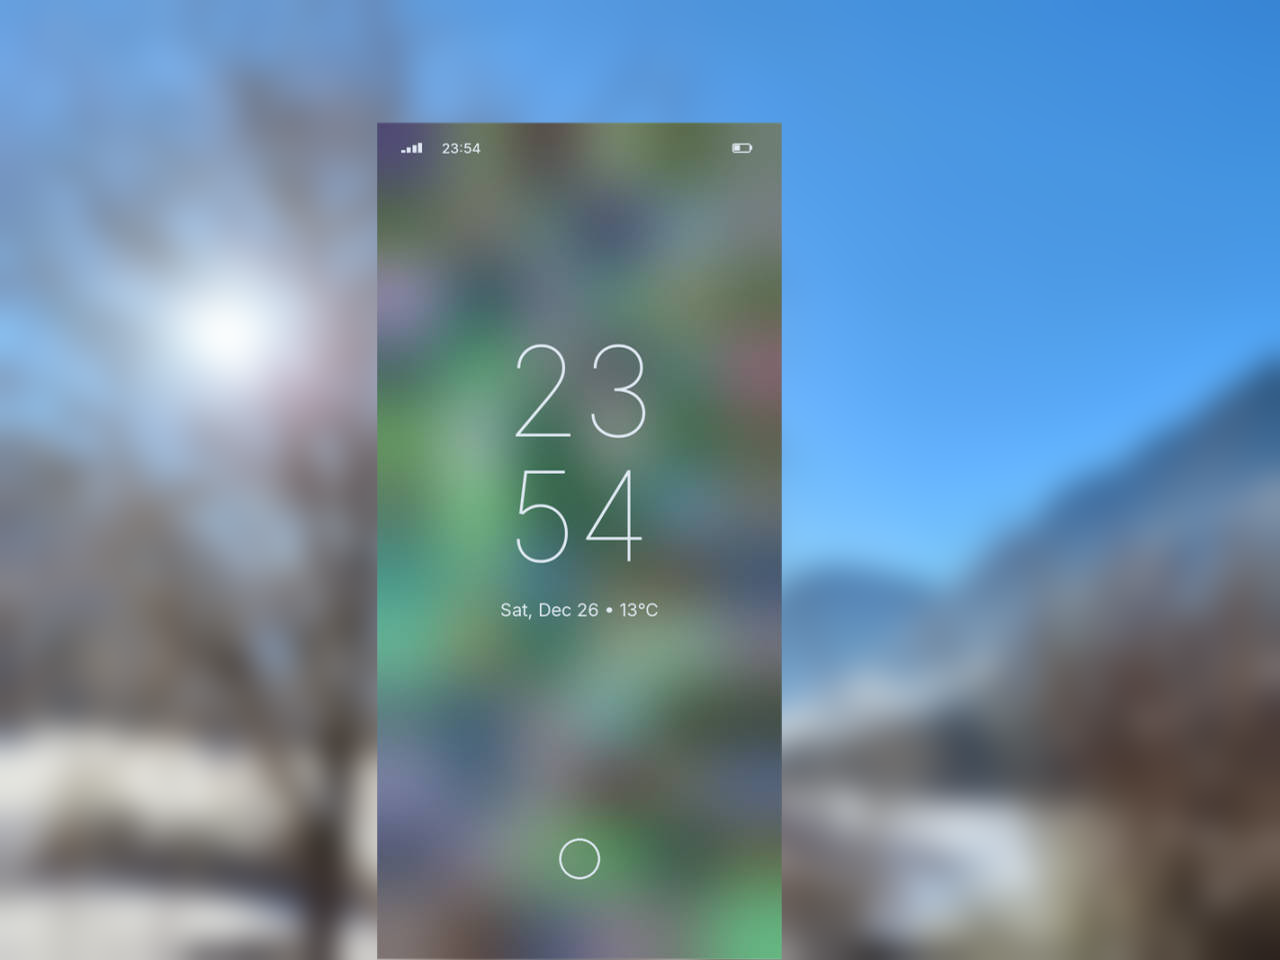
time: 23:54
